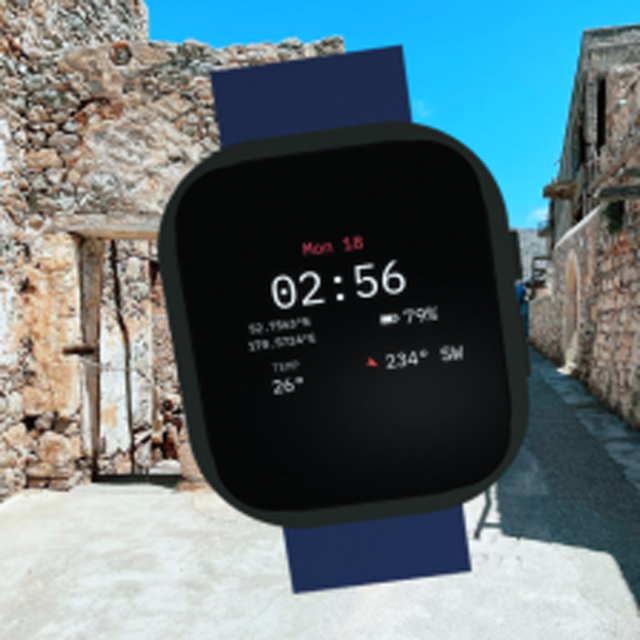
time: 2:56
